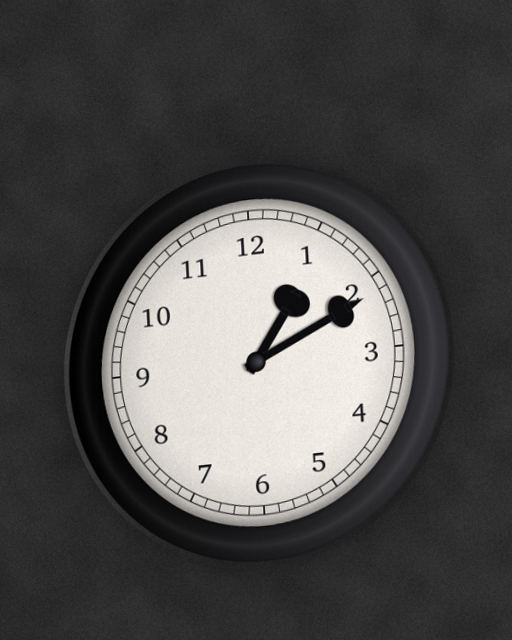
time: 1:11
